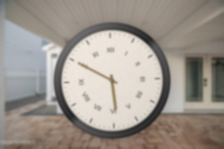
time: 5:50
